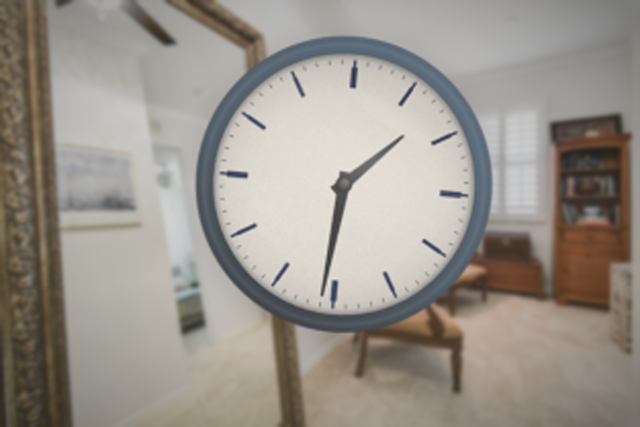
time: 1:31
